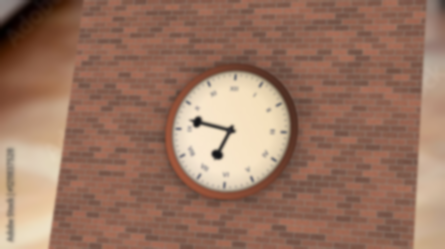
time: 6:47
